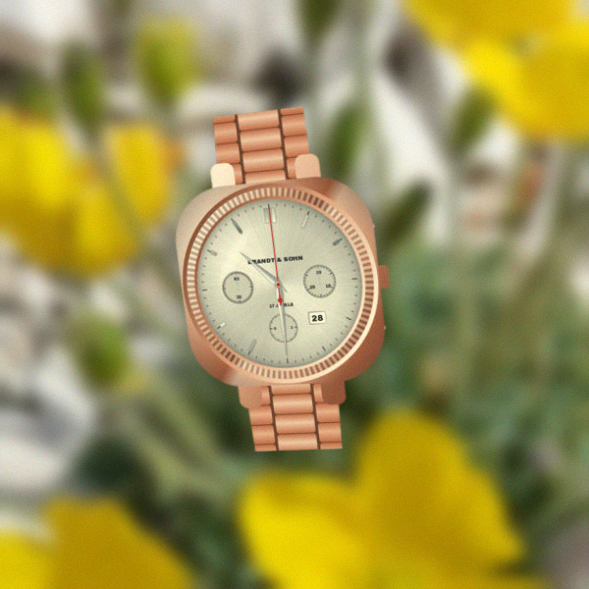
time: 10:30
